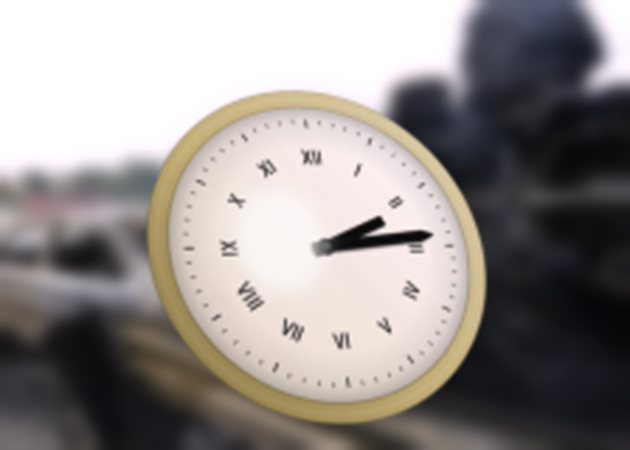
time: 2:14
